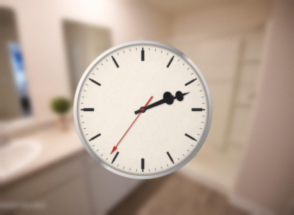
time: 2:11:36
